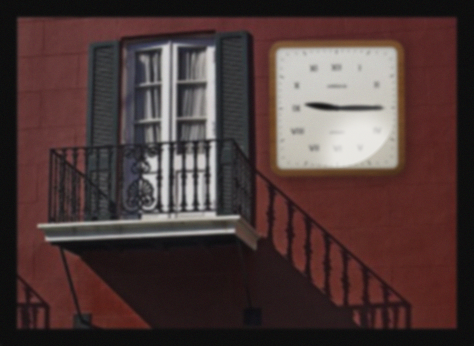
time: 9:15
